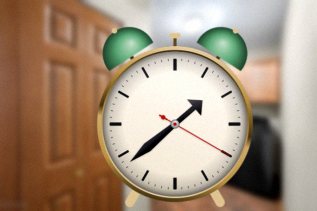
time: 1:38:20
